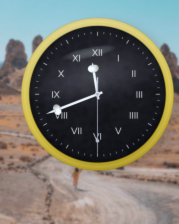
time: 11:41:30
